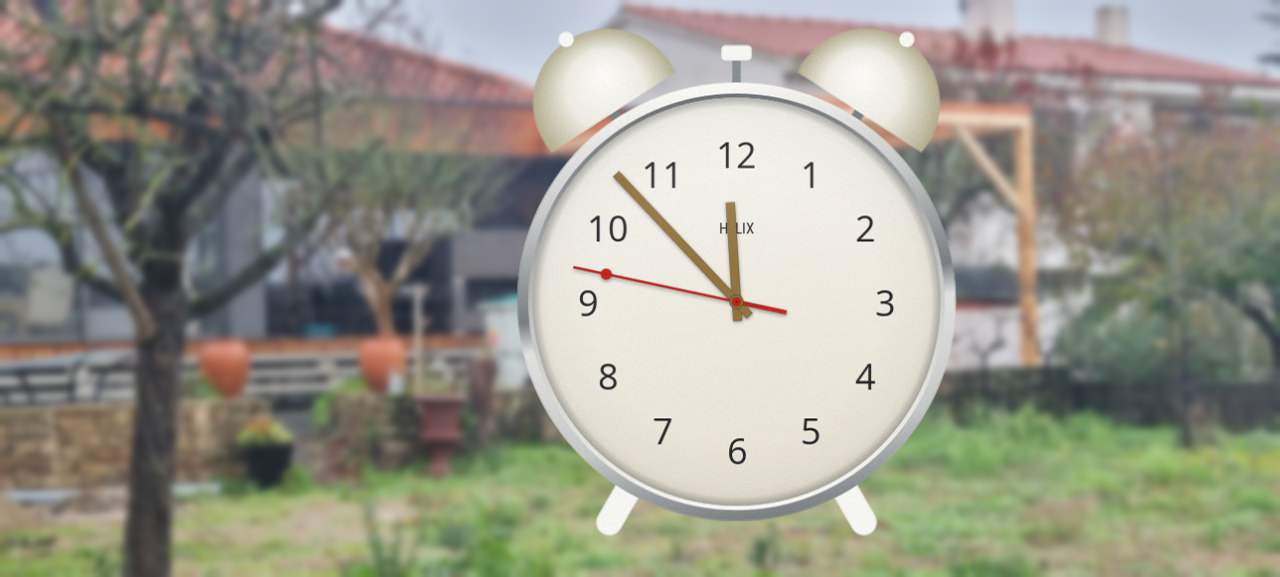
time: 11:52:47
